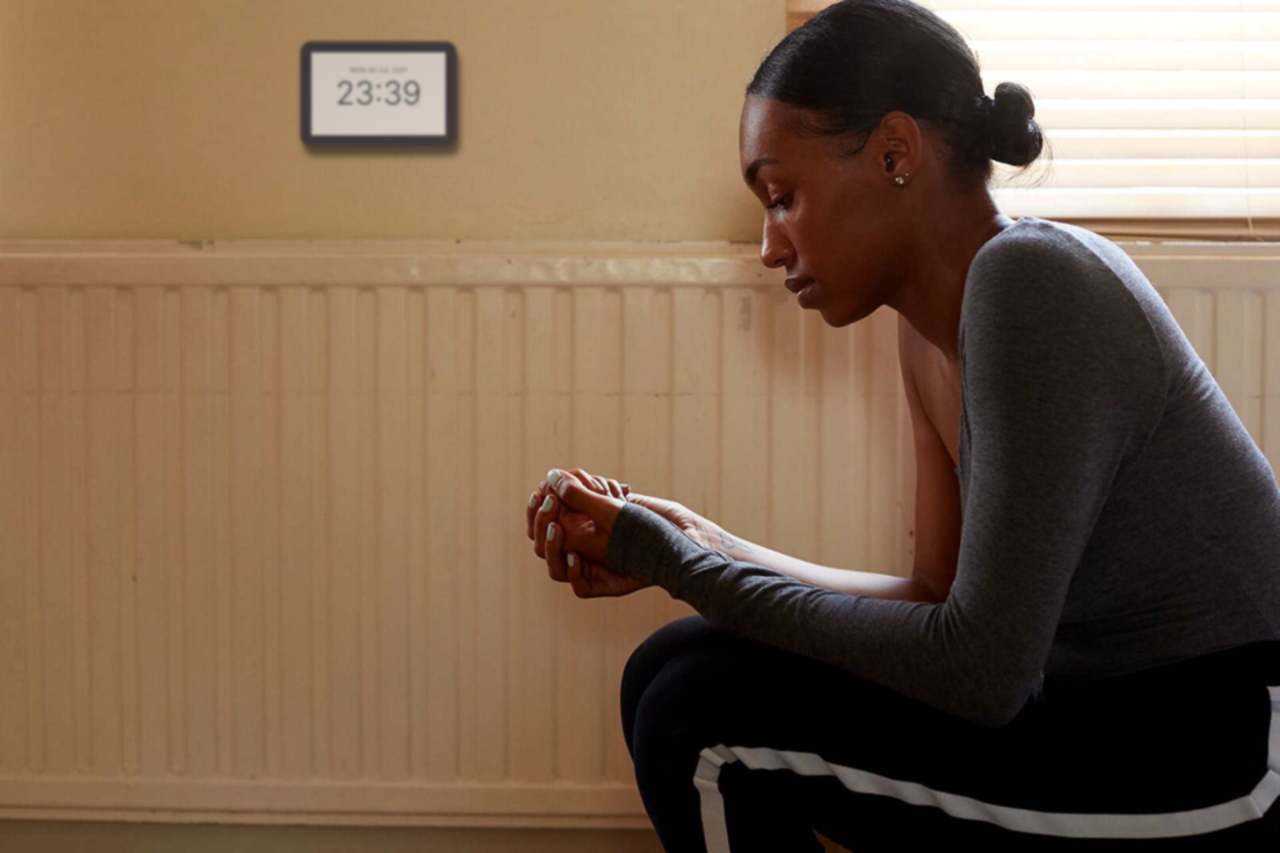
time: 23:39
